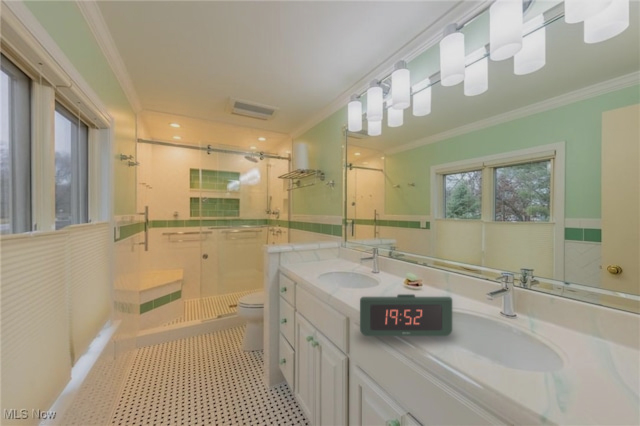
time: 19:52
